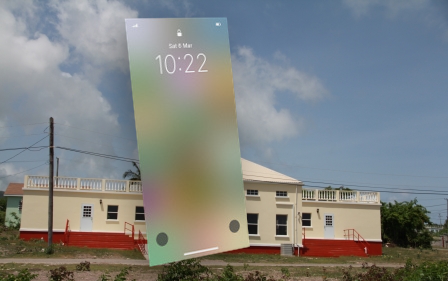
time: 10:22
